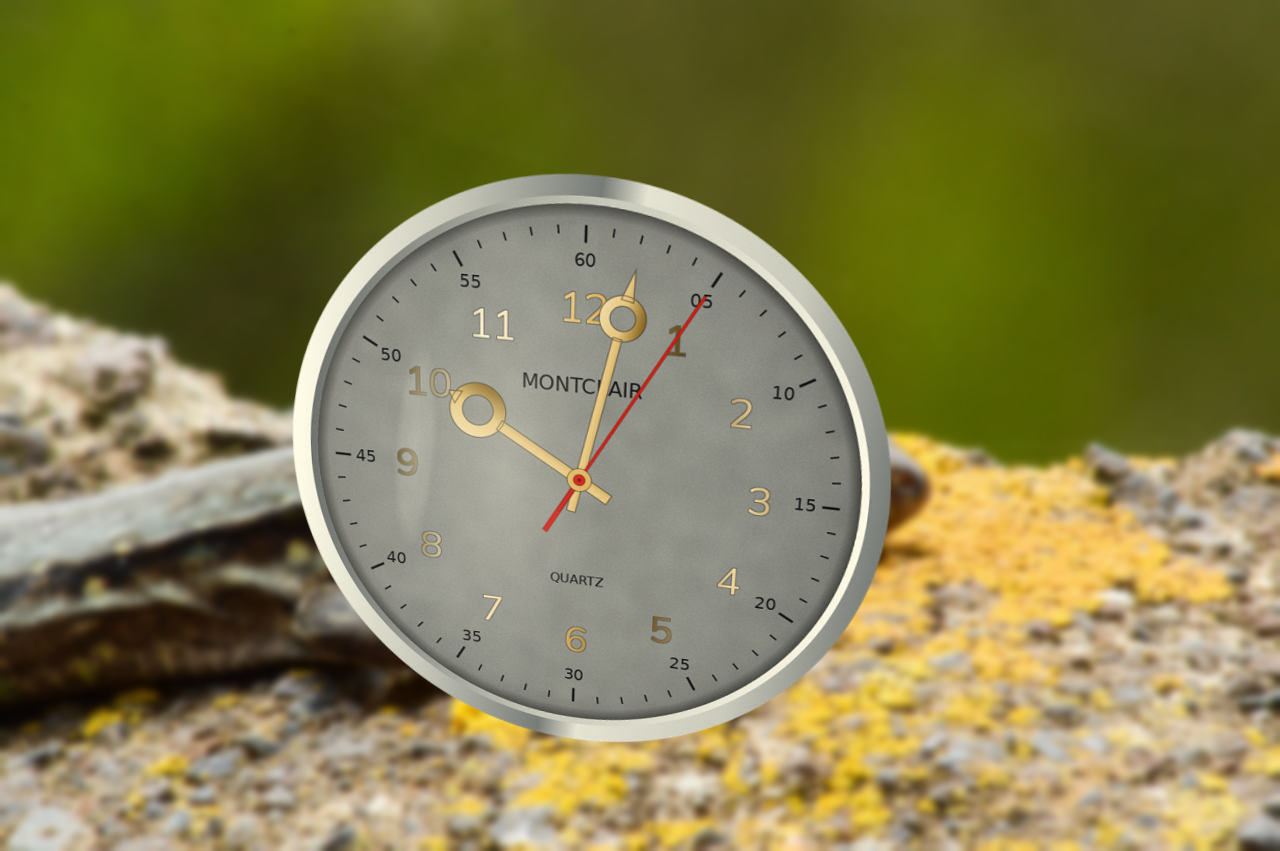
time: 10:02:05
